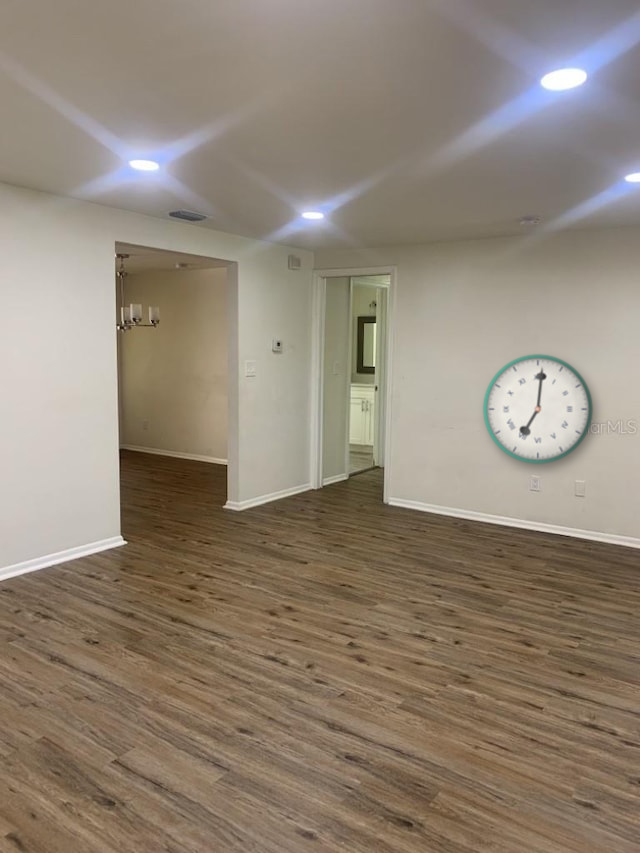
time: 7:01
